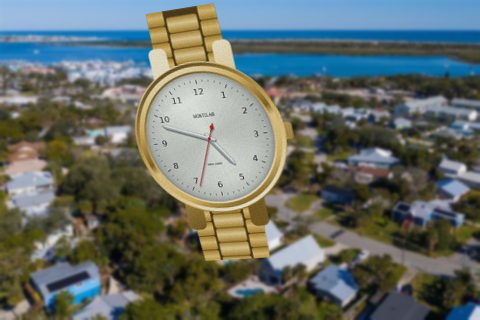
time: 4:48:34
